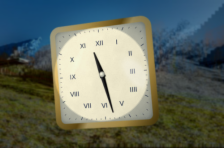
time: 11:28
